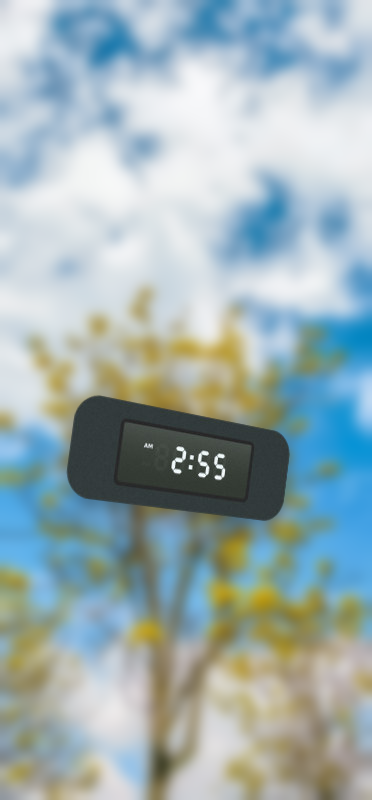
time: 2:55
